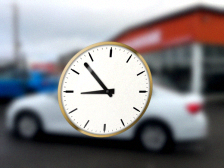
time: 8:53
